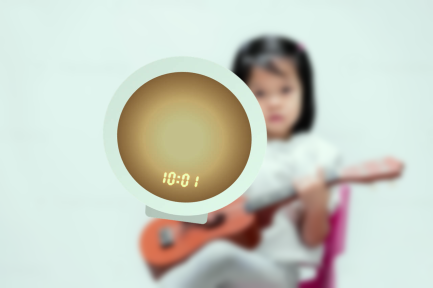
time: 10:01
